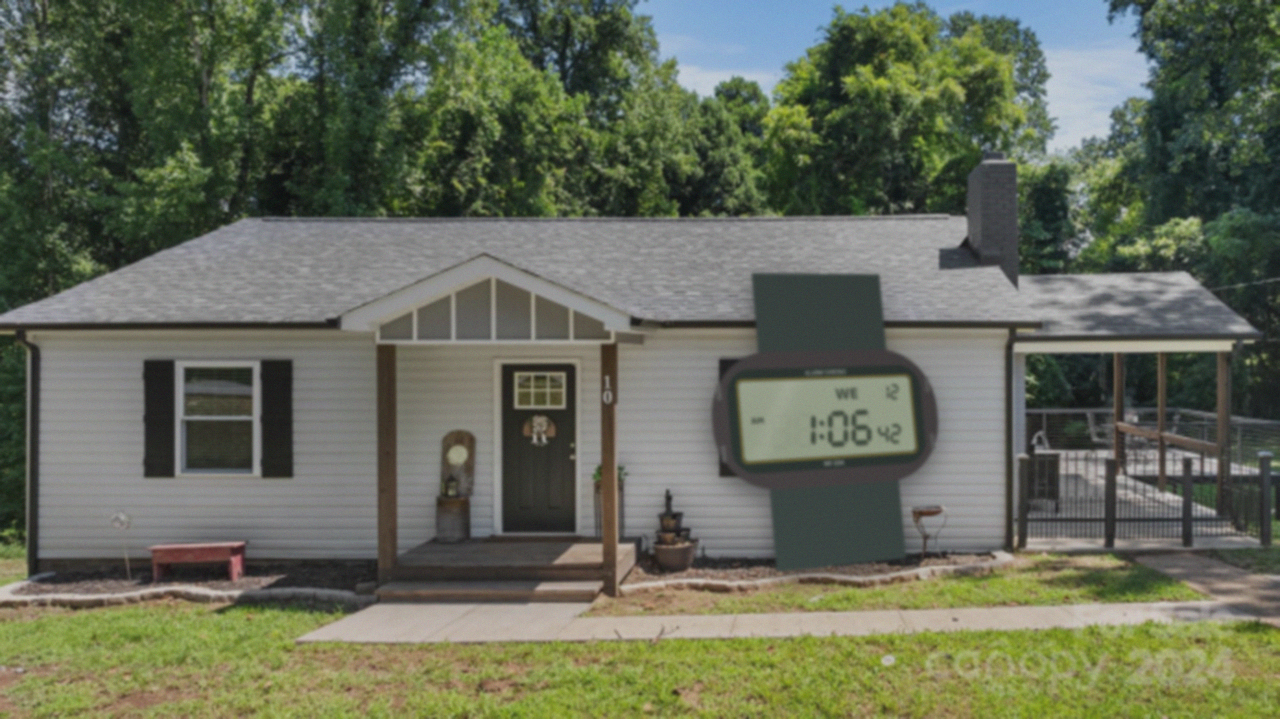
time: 1:06:42
